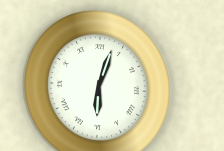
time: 6:03
